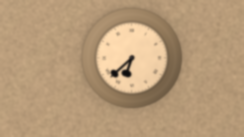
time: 6:38
